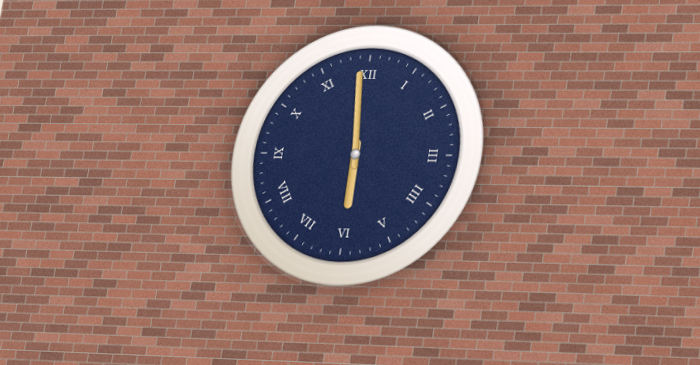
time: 5:59
